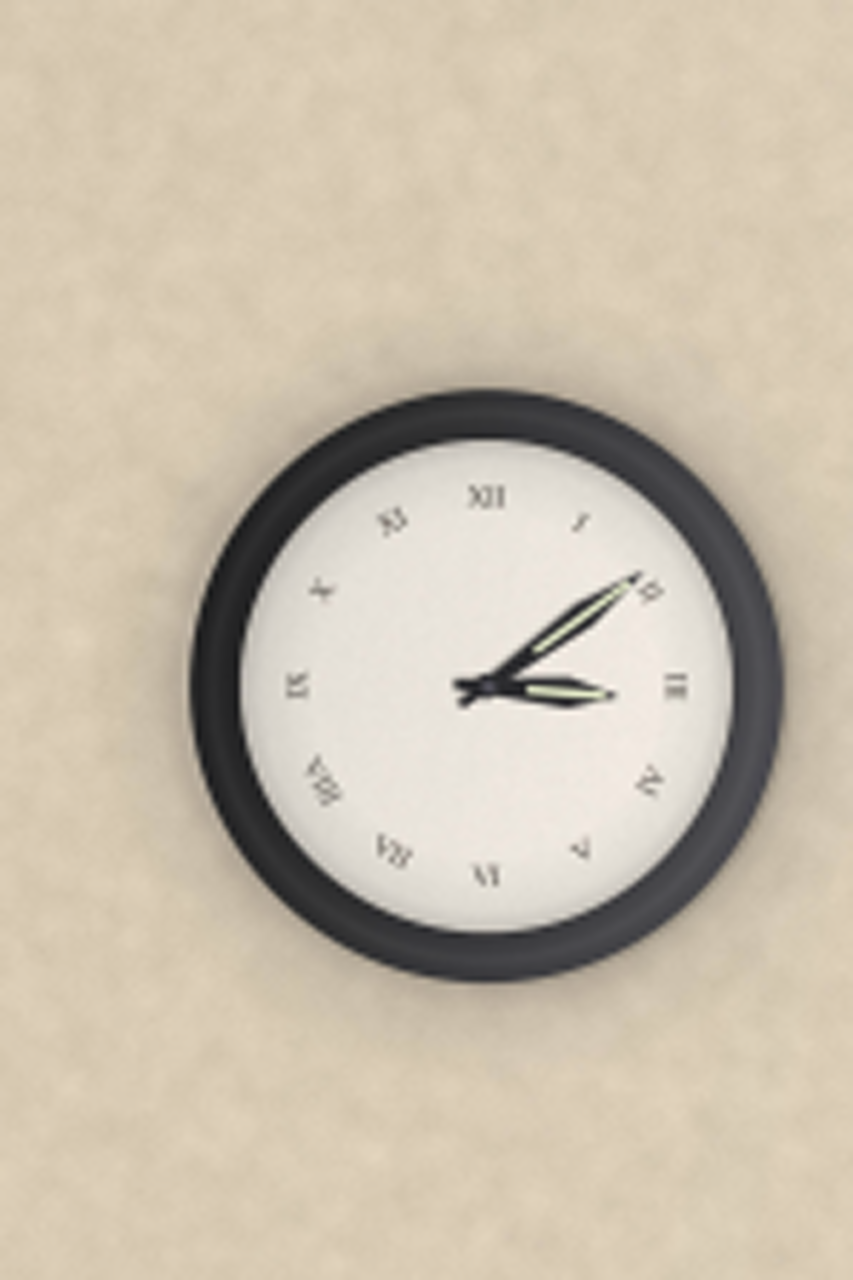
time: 3:09
